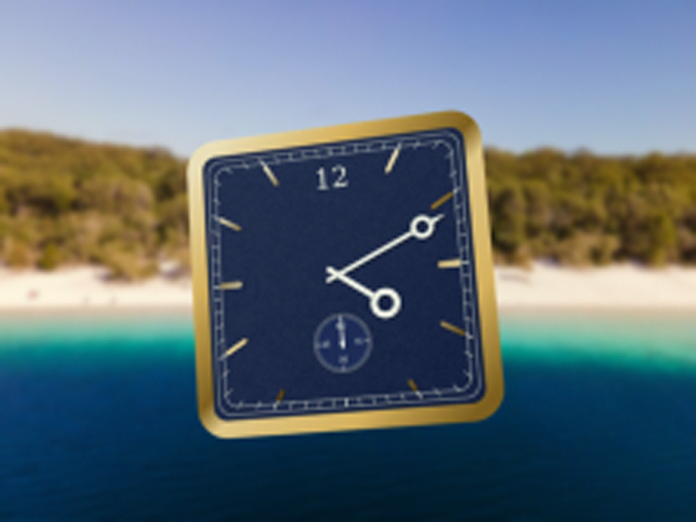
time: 4:11
